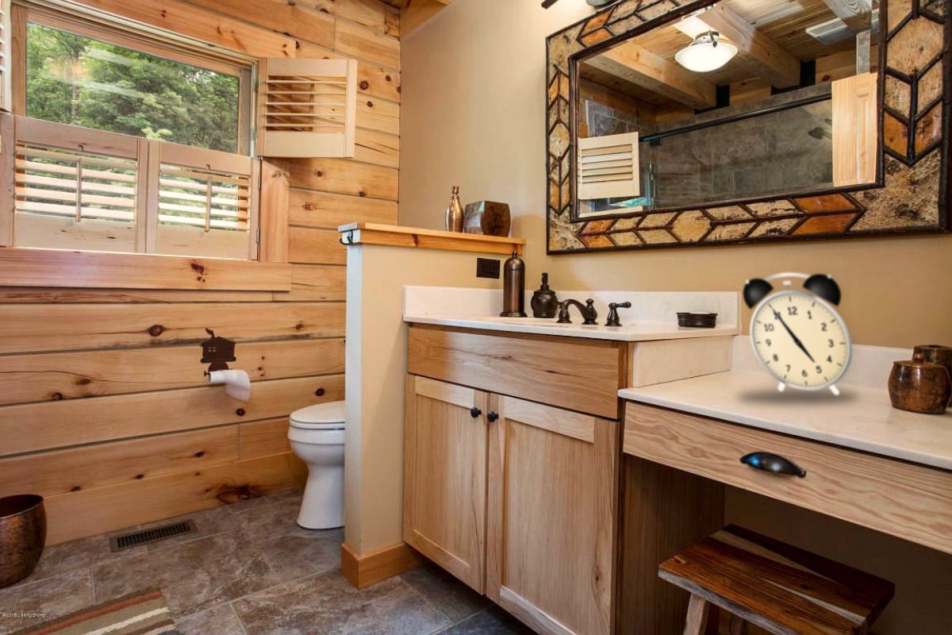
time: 4:55
